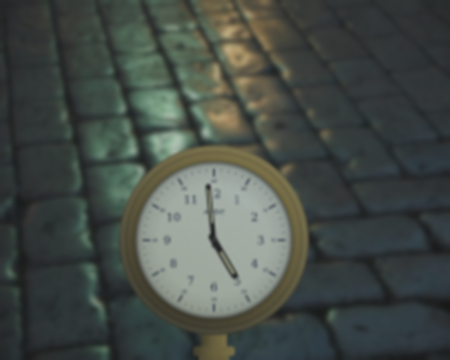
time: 4:59
